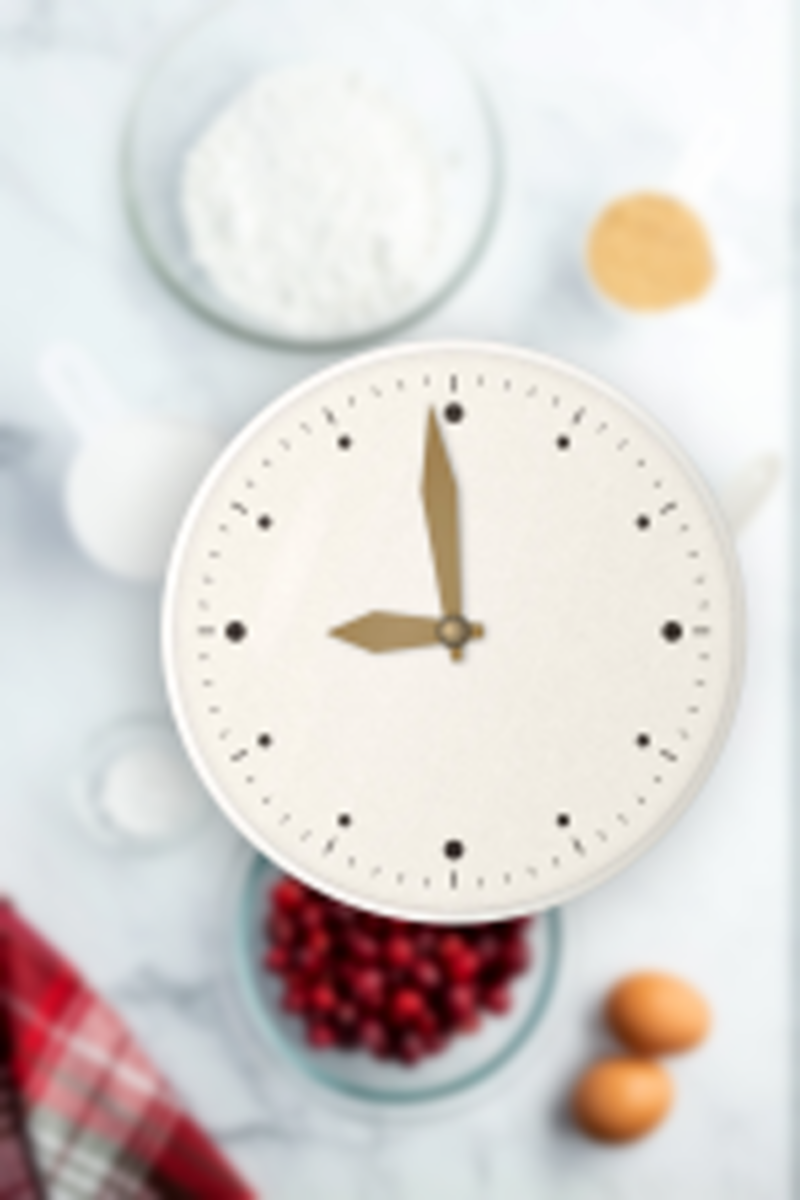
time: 8:59
